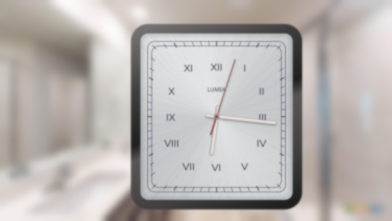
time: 6:16:03
